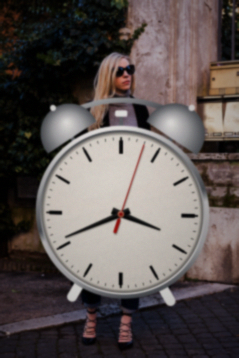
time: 3:41:03
